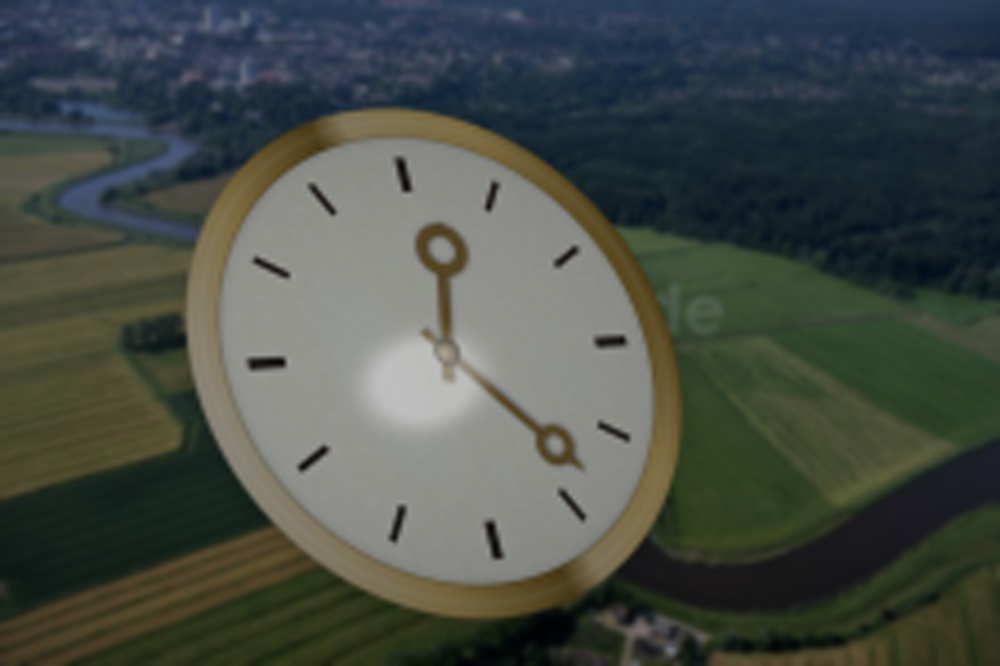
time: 12:23
